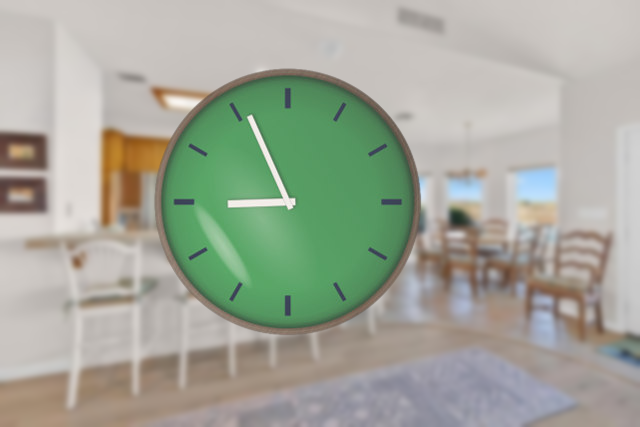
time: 8:56
